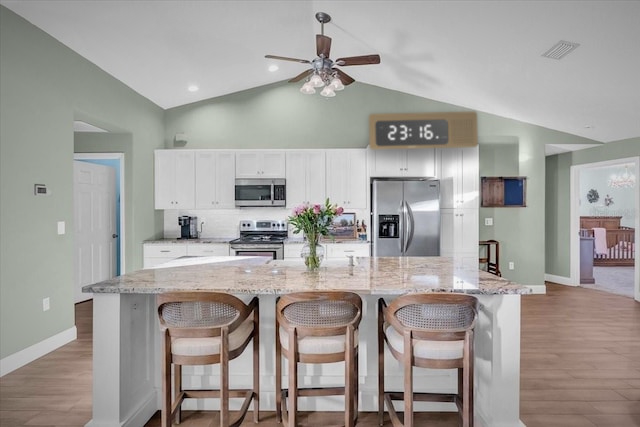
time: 23:16
